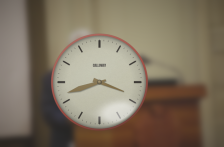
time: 3:42
